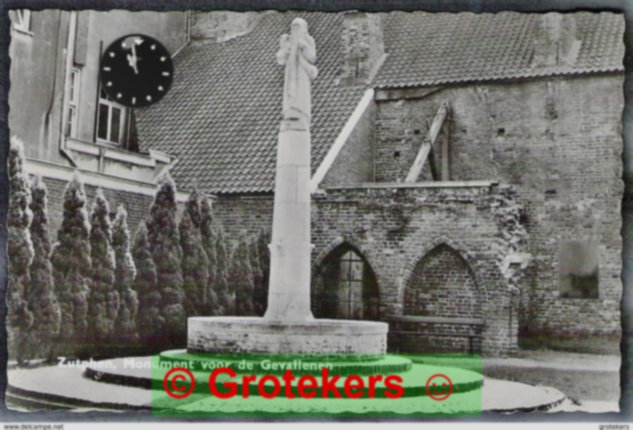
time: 10:58
